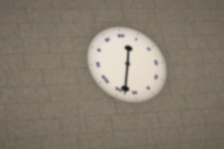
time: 12:33
